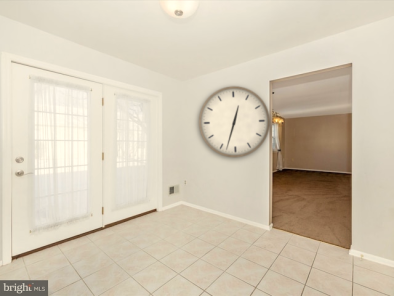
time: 12:33
